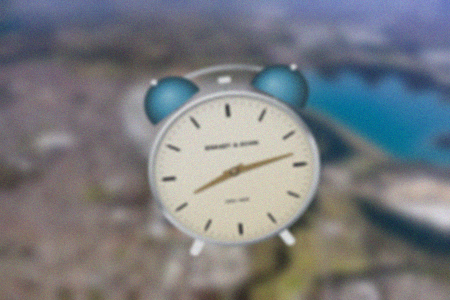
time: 8:13
